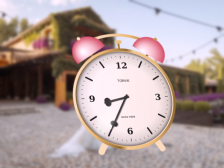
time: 8:35
